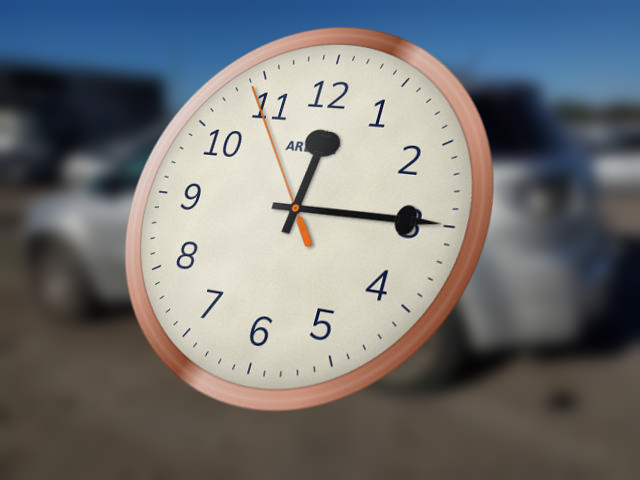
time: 12:14:54
